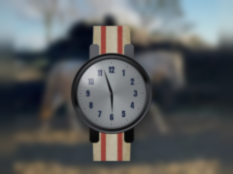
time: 5:57
